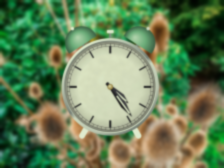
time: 4:24
